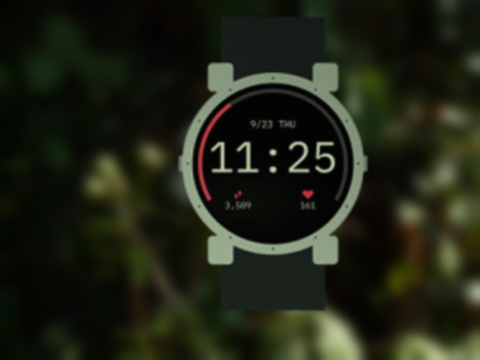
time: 11:25
